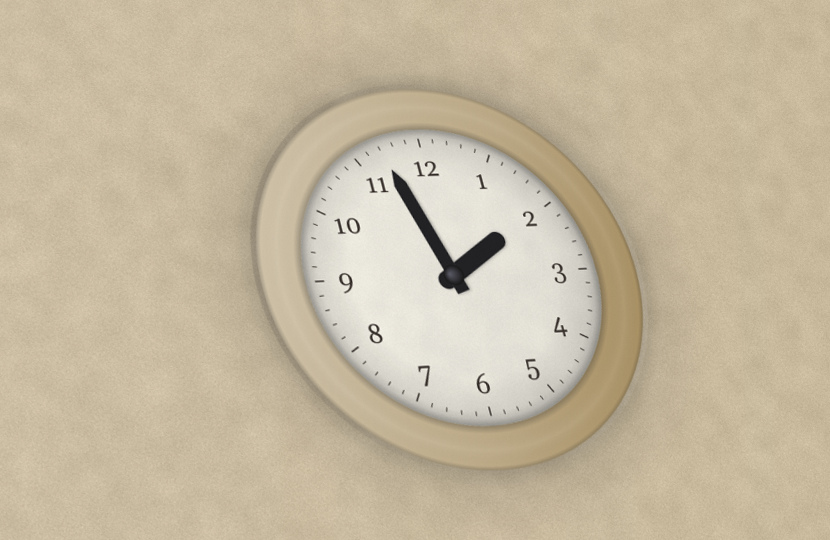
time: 1:57
